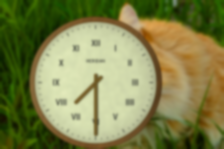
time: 7:30
